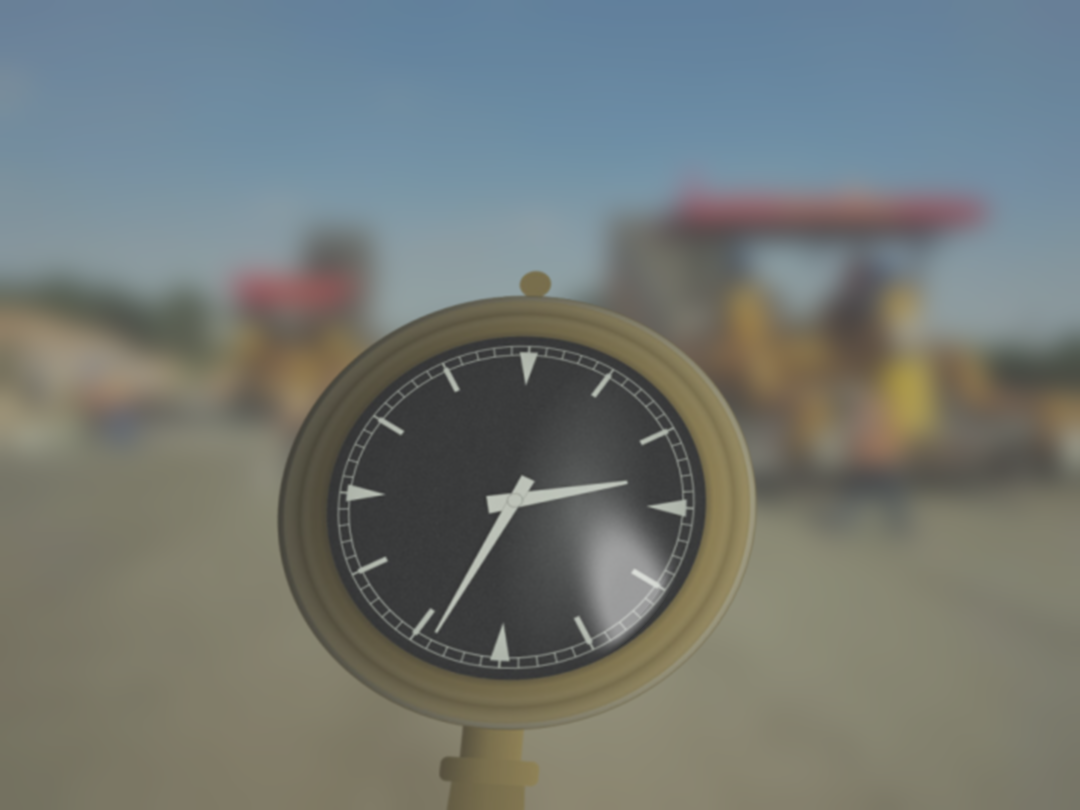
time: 2:34
